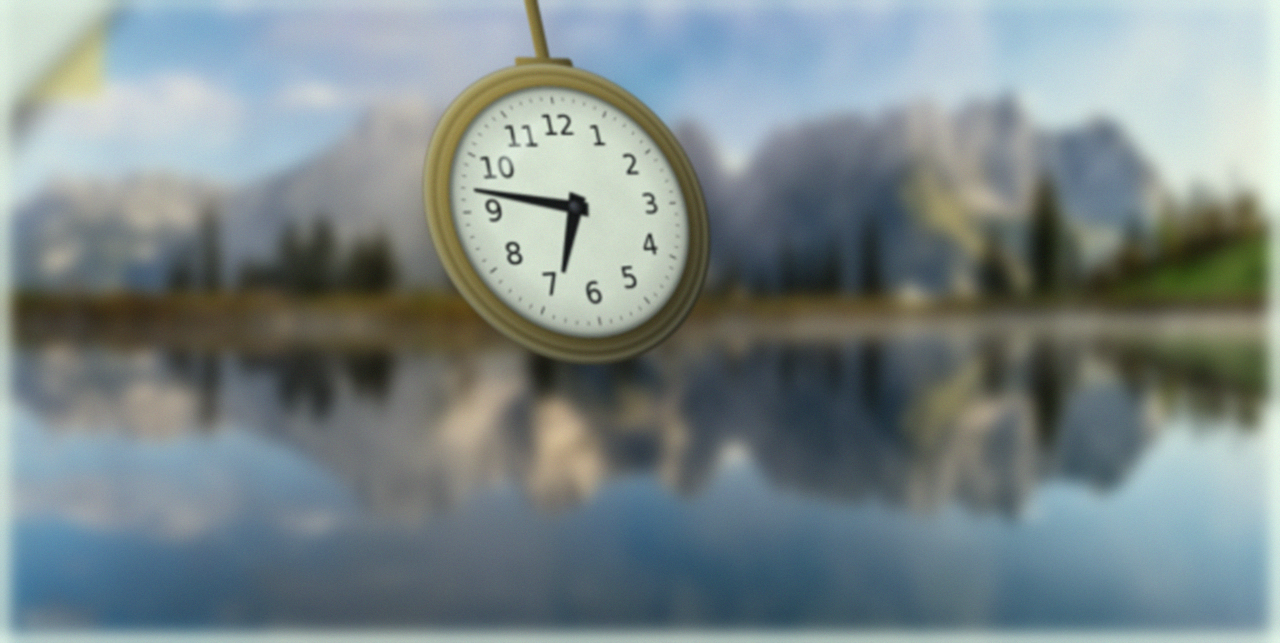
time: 6:47
